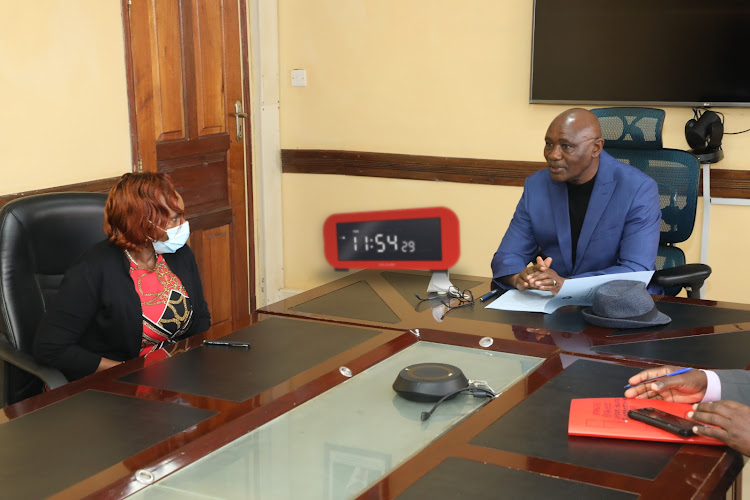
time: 11:54
